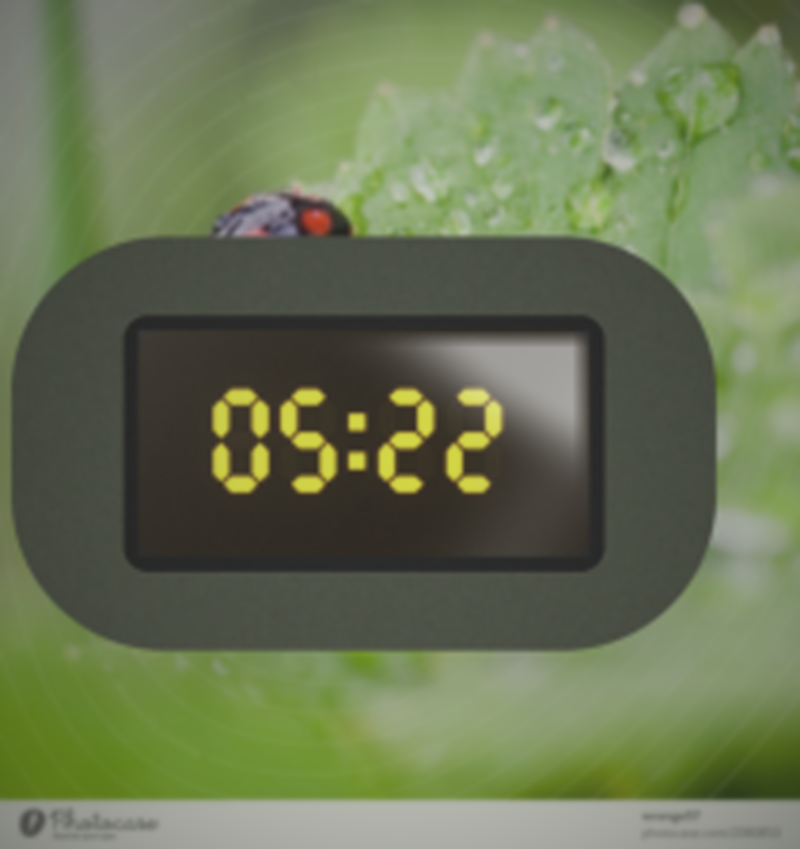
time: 5:22
